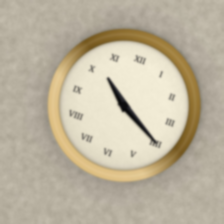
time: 10:20
